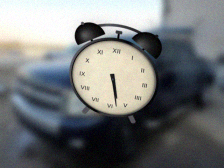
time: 5:28
